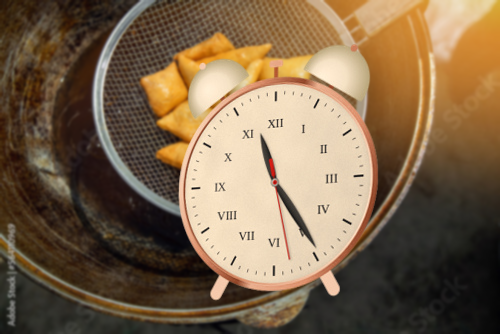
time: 11:24:28
